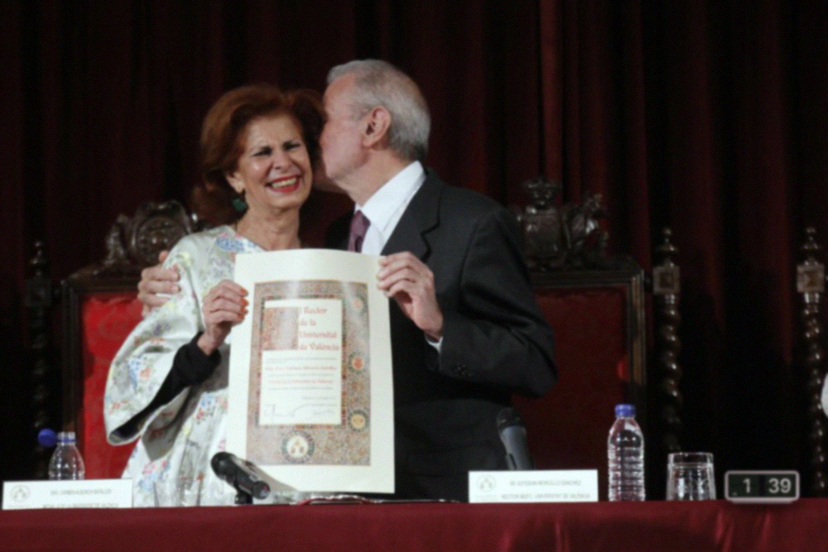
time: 1:39
